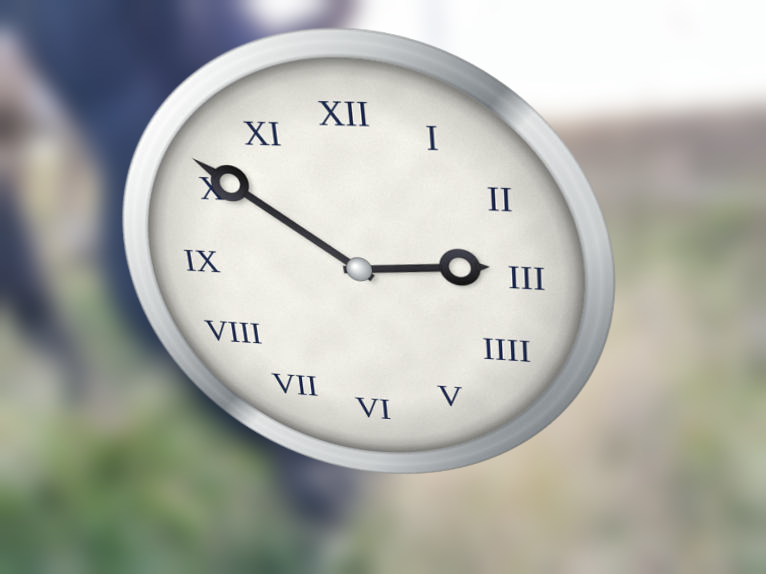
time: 2:51
